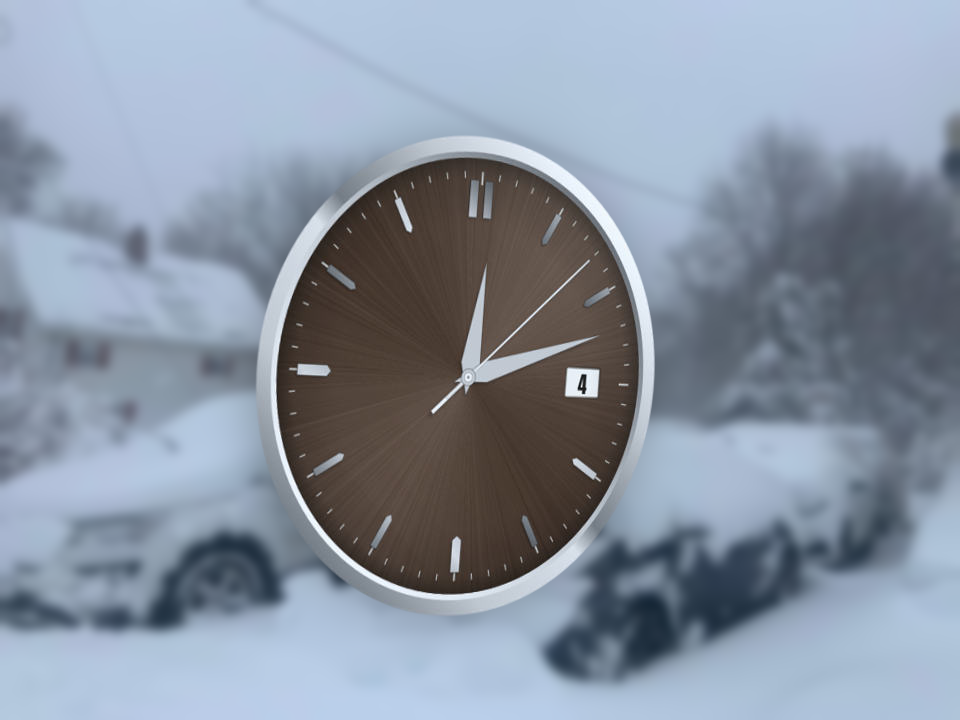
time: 12:12:08
